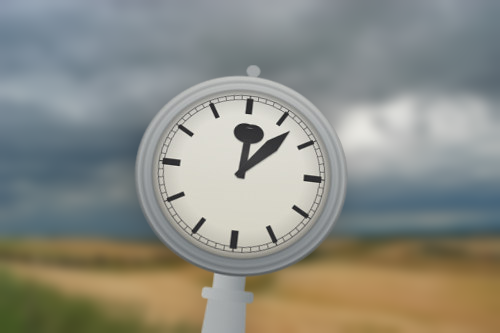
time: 12:07
